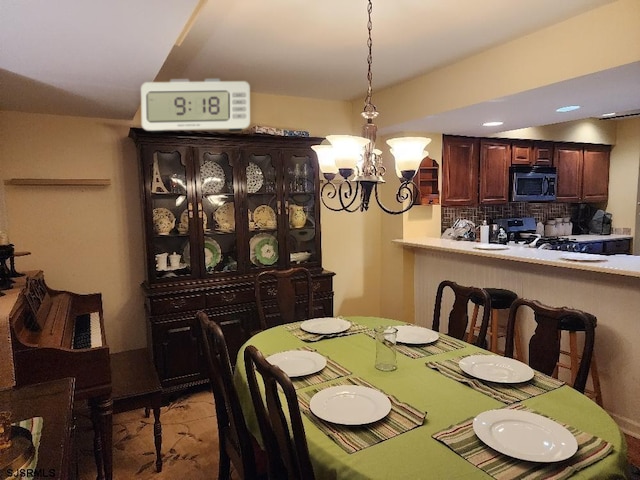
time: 9:18
